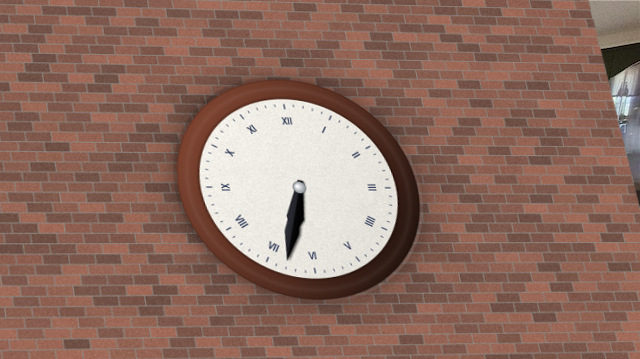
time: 6:33
